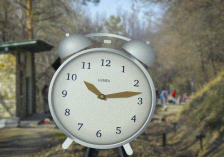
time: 10:13
